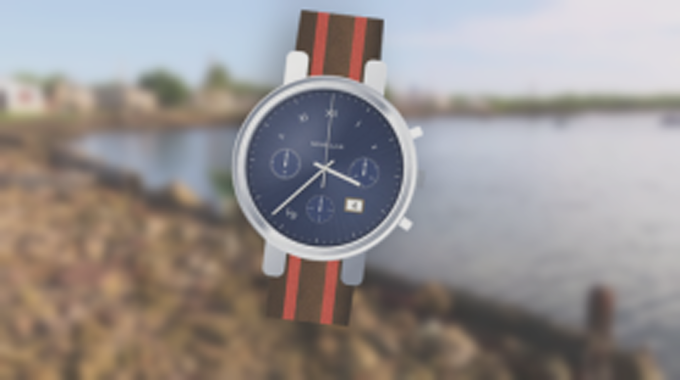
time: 3:37
